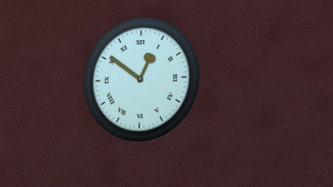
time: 12:51
